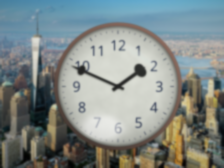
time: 1:49
